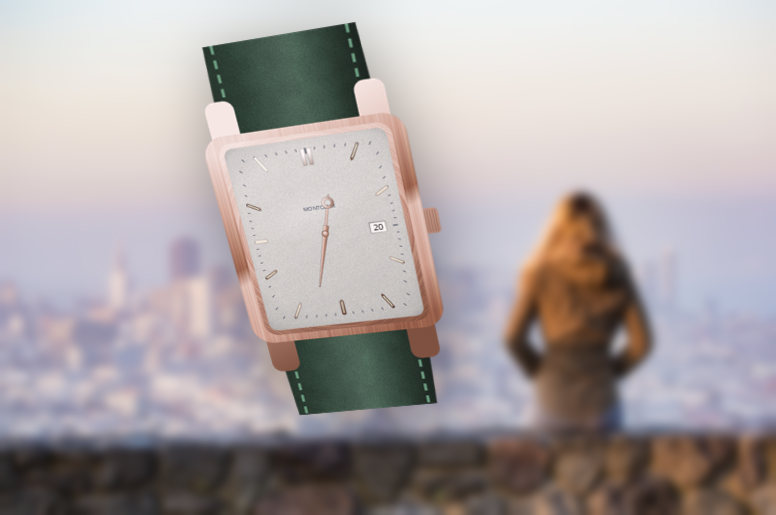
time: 12:33
